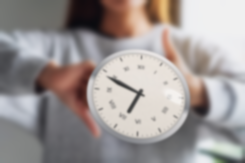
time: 6:49
